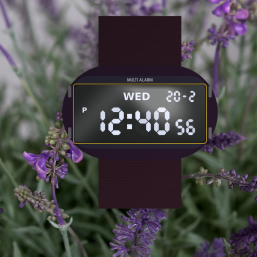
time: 12:40:56
